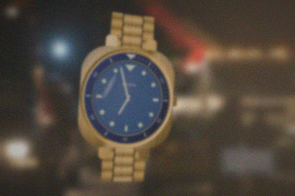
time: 6:57
